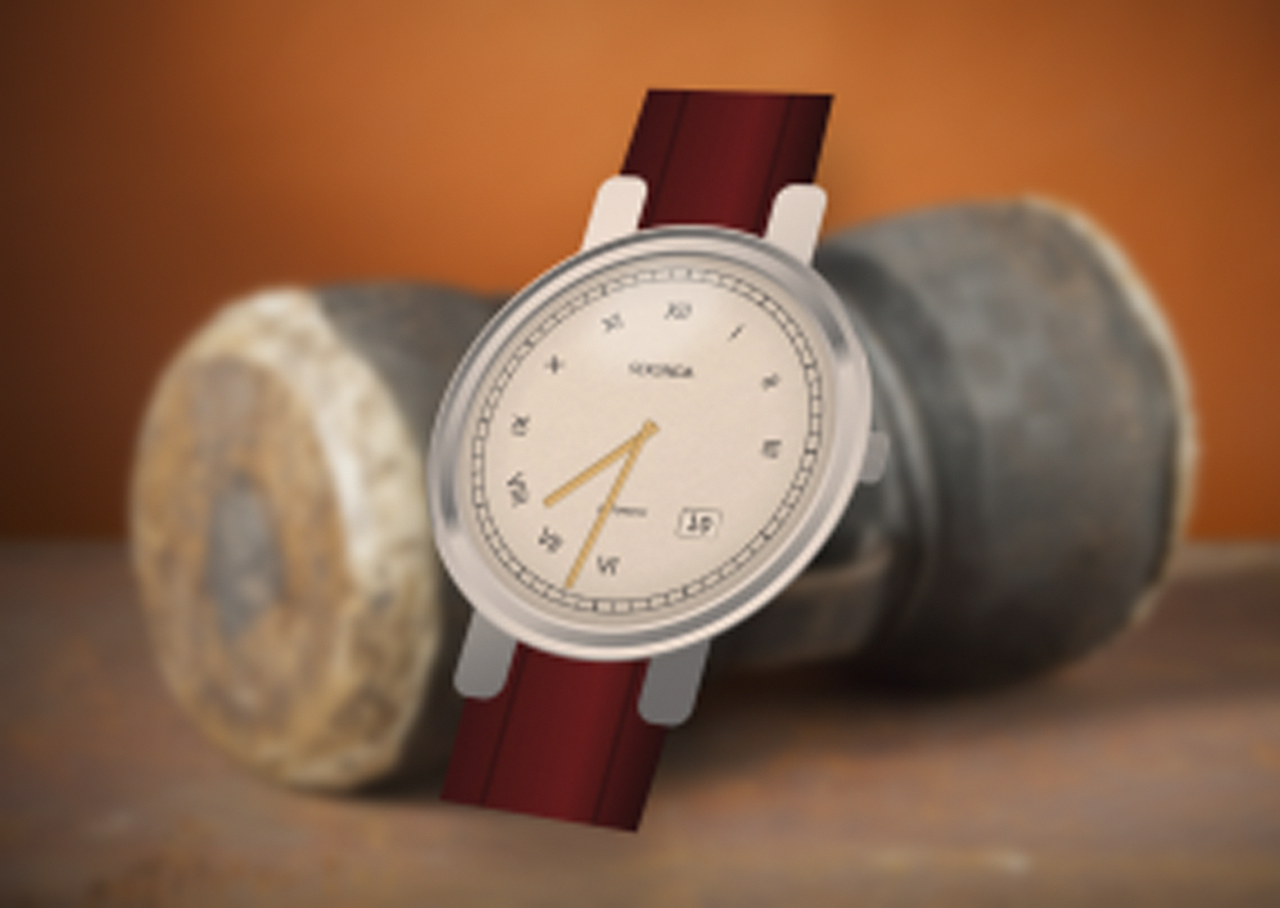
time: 7:32
